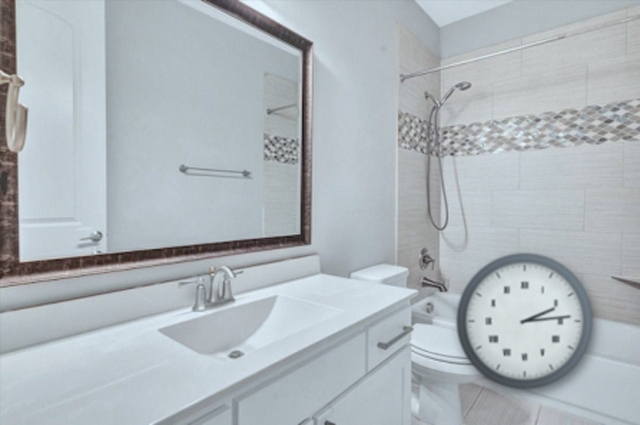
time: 2:14
